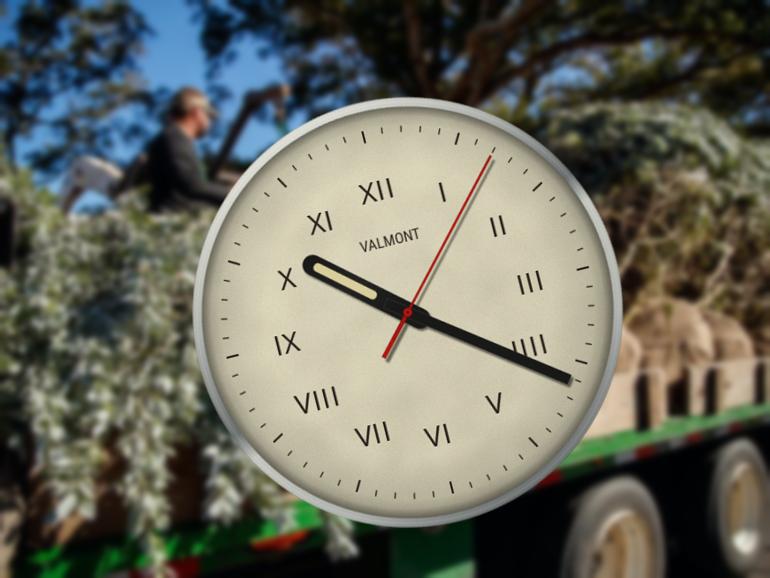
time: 10:21:07
